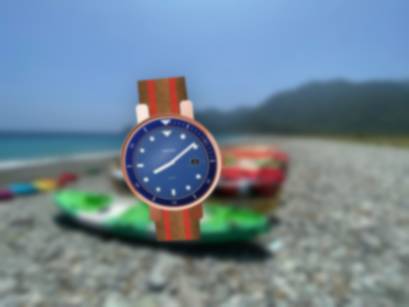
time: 8:09
